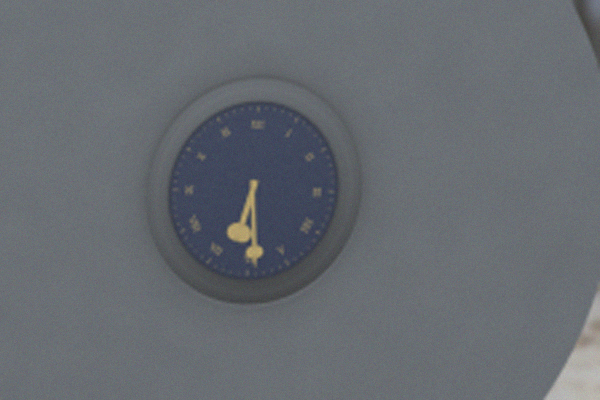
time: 6:29
